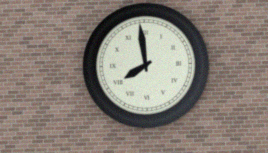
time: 7:59
